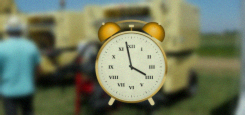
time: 3:58
